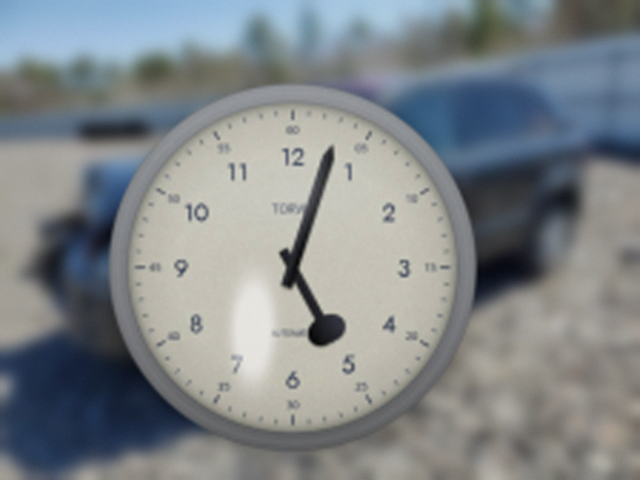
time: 5:03
